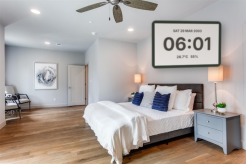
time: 6:01
